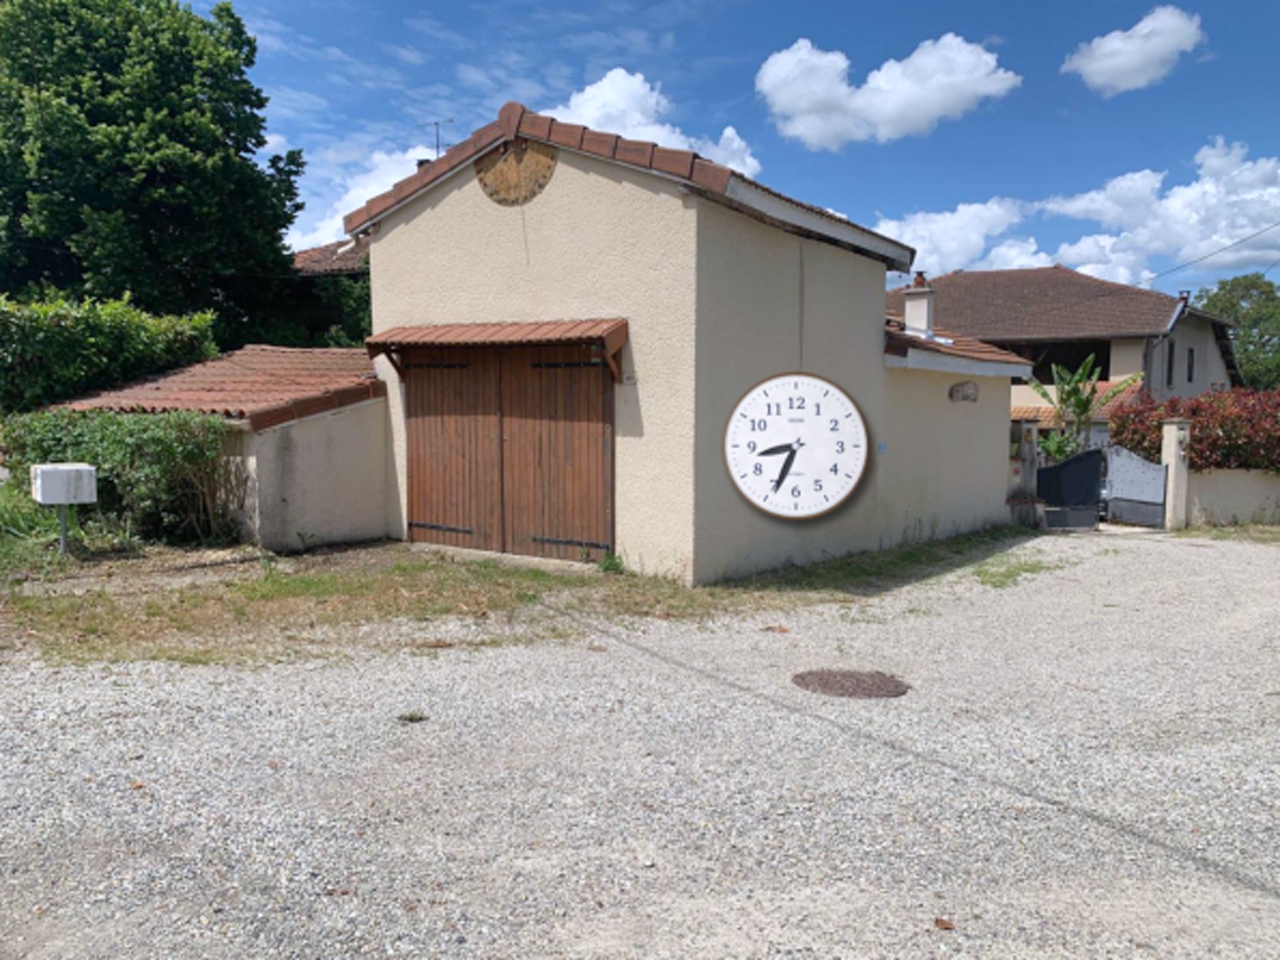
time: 8:34
